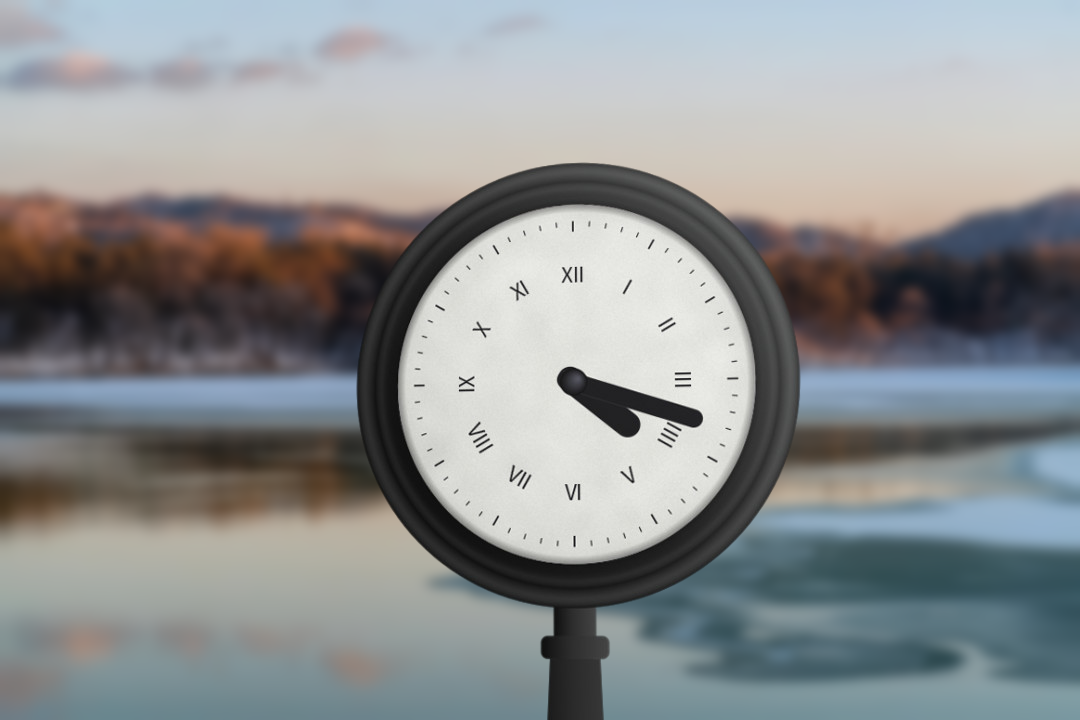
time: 4:18
